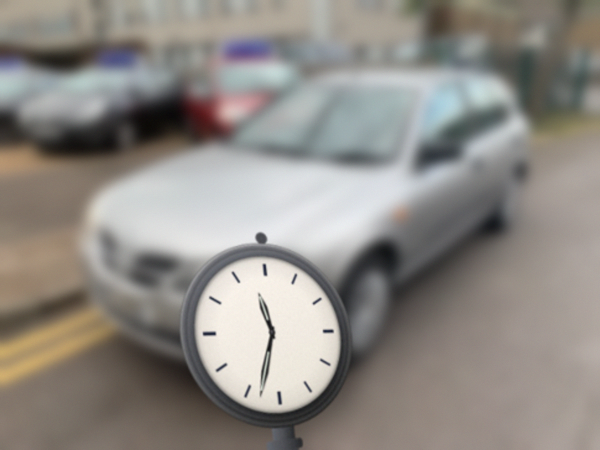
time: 11:33
